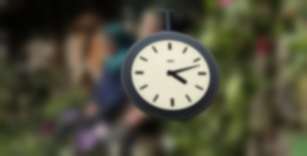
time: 4:12
